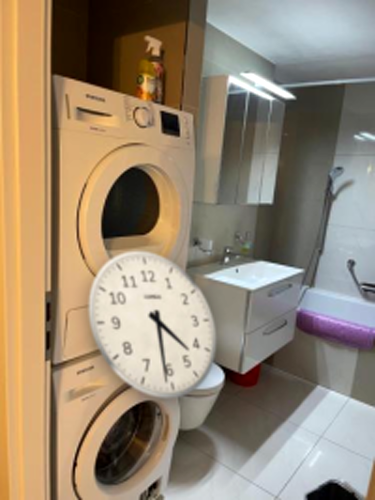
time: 4:31
